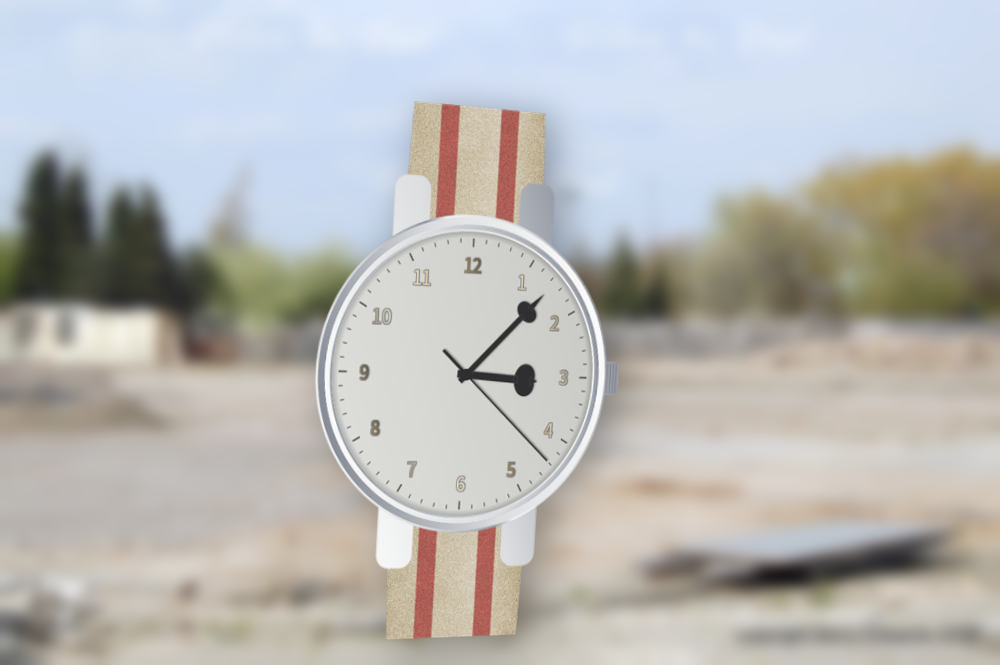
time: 3:07:22
